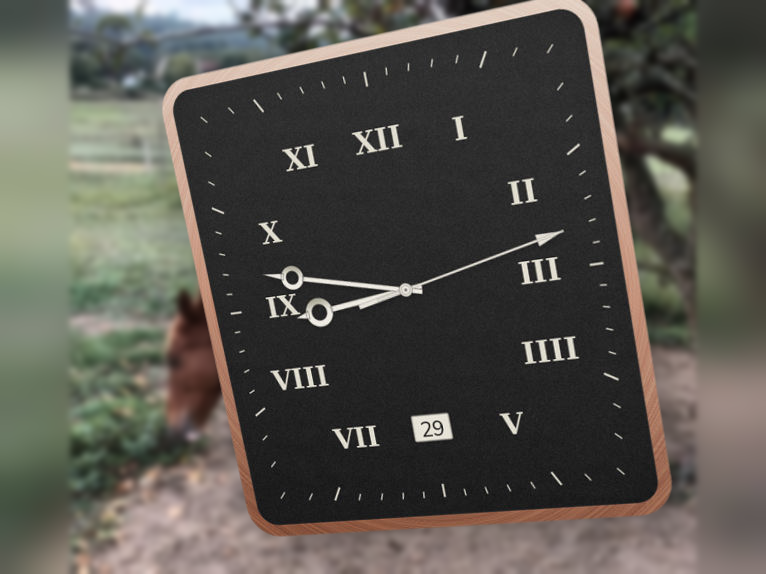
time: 8:47:13
